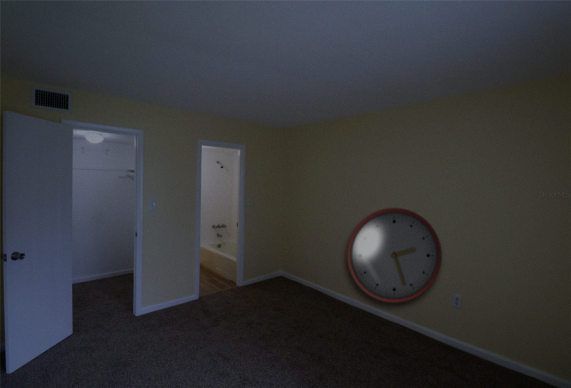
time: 2:27
